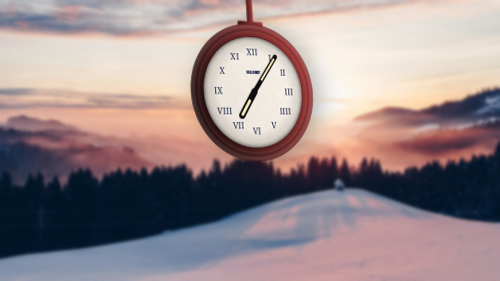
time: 7:06
